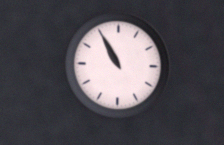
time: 10:55
